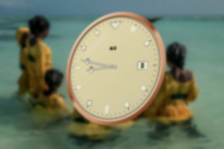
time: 8:47
